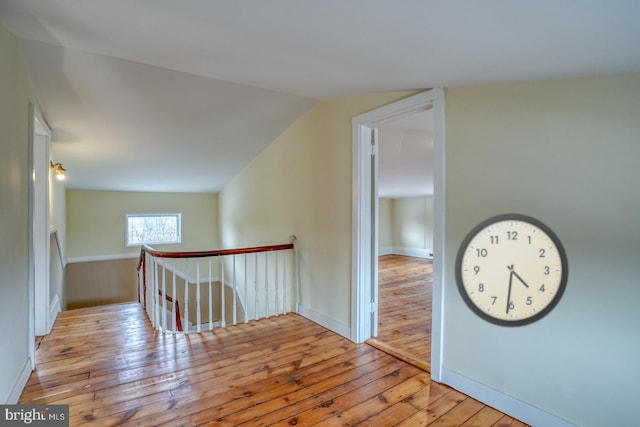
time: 4:31
